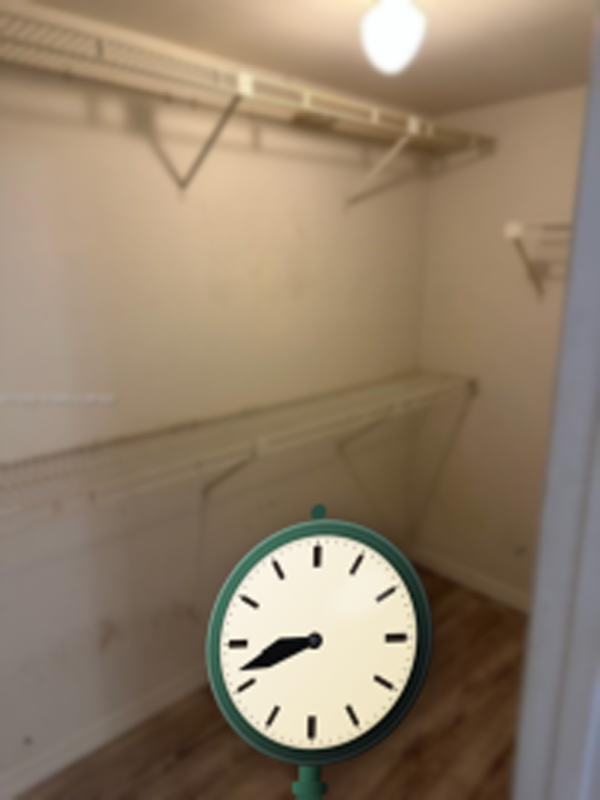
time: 8:42
